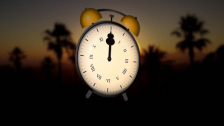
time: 12:00
